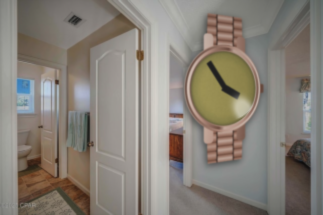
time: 3:54
